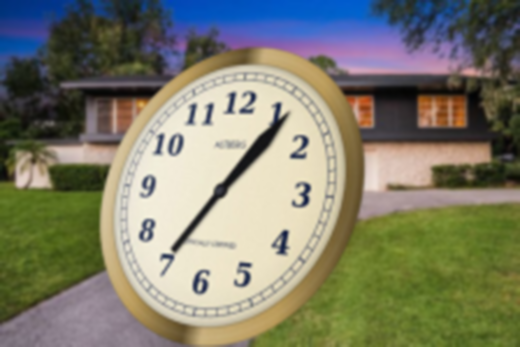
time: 7:06
